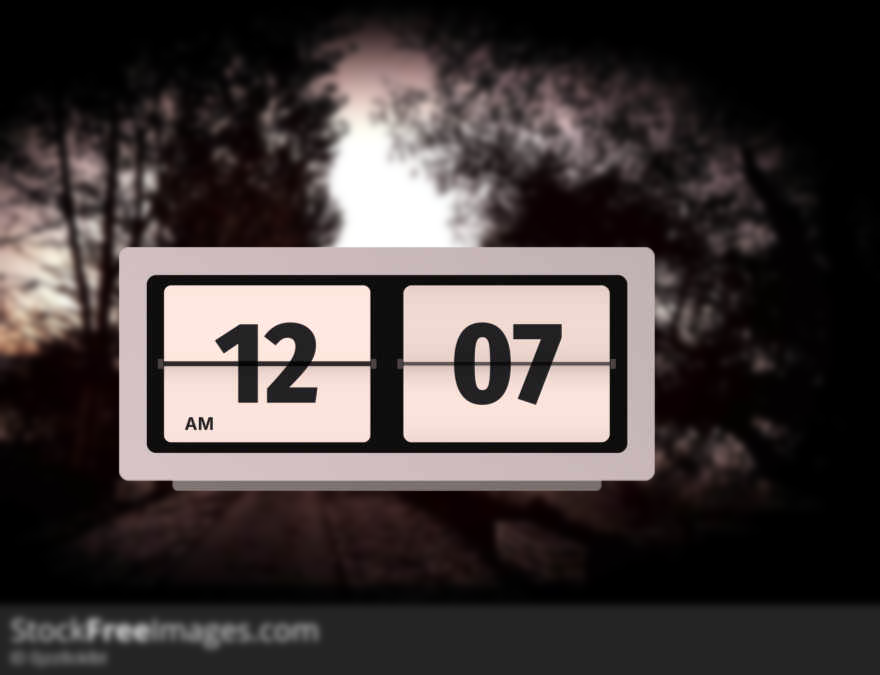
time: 12:07
